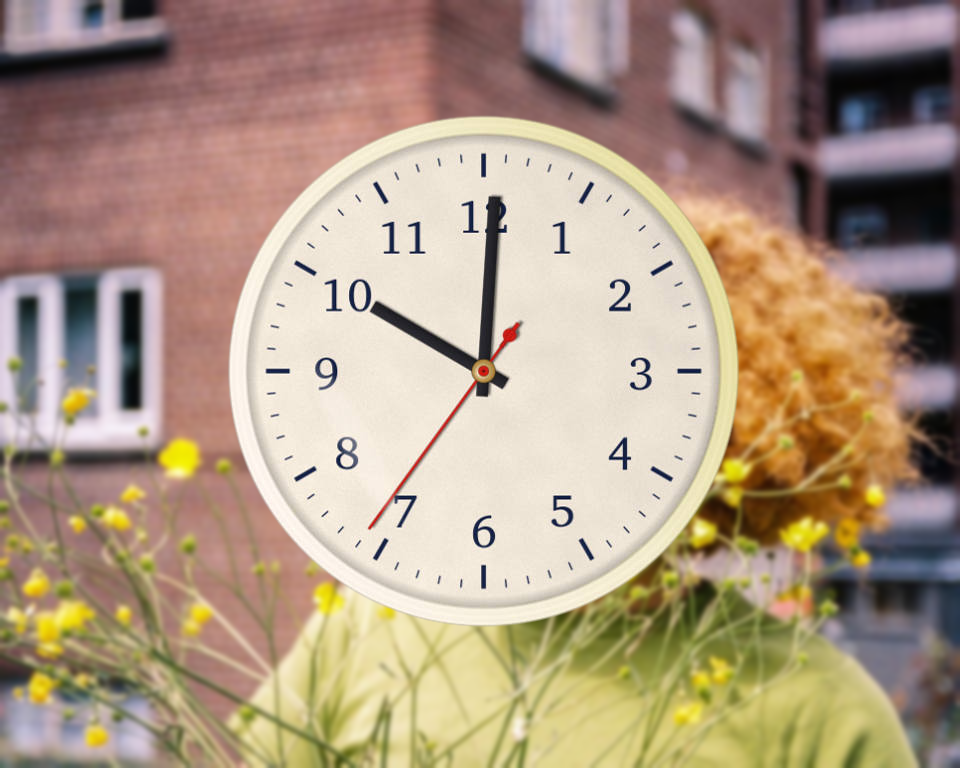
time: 10:00:36
